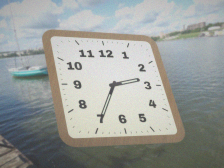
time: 2:35
